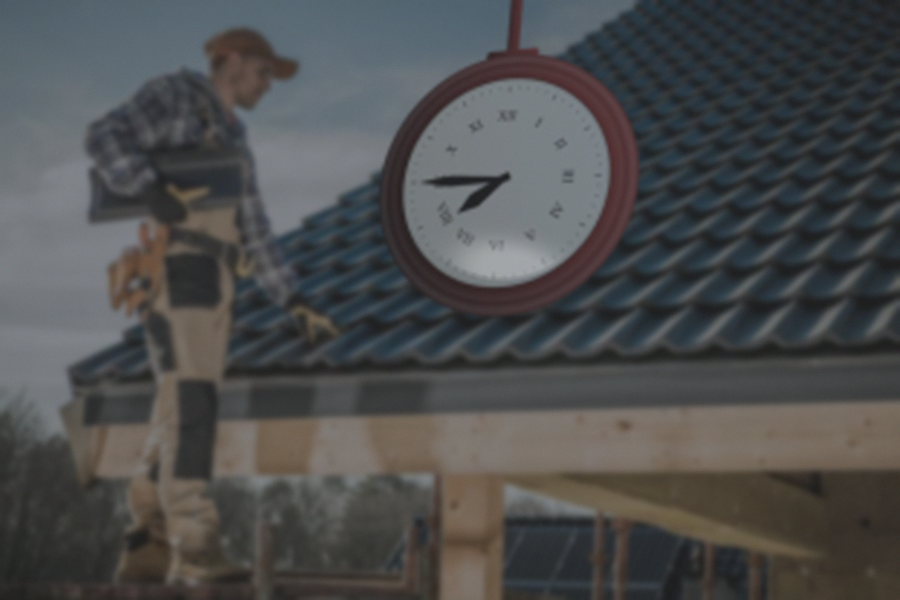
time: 7:45
